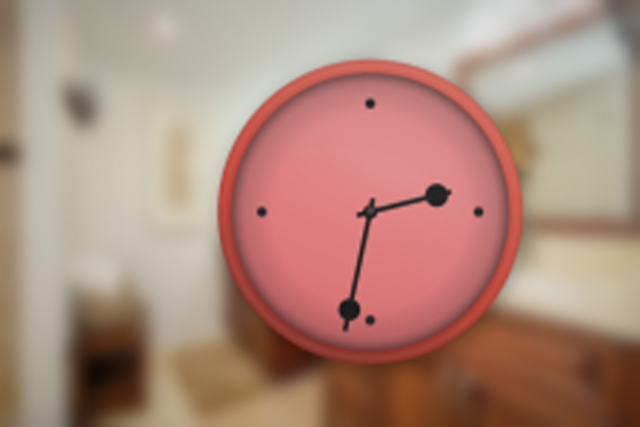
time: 2:32
